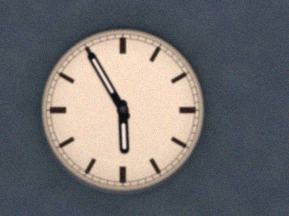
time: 5:55
